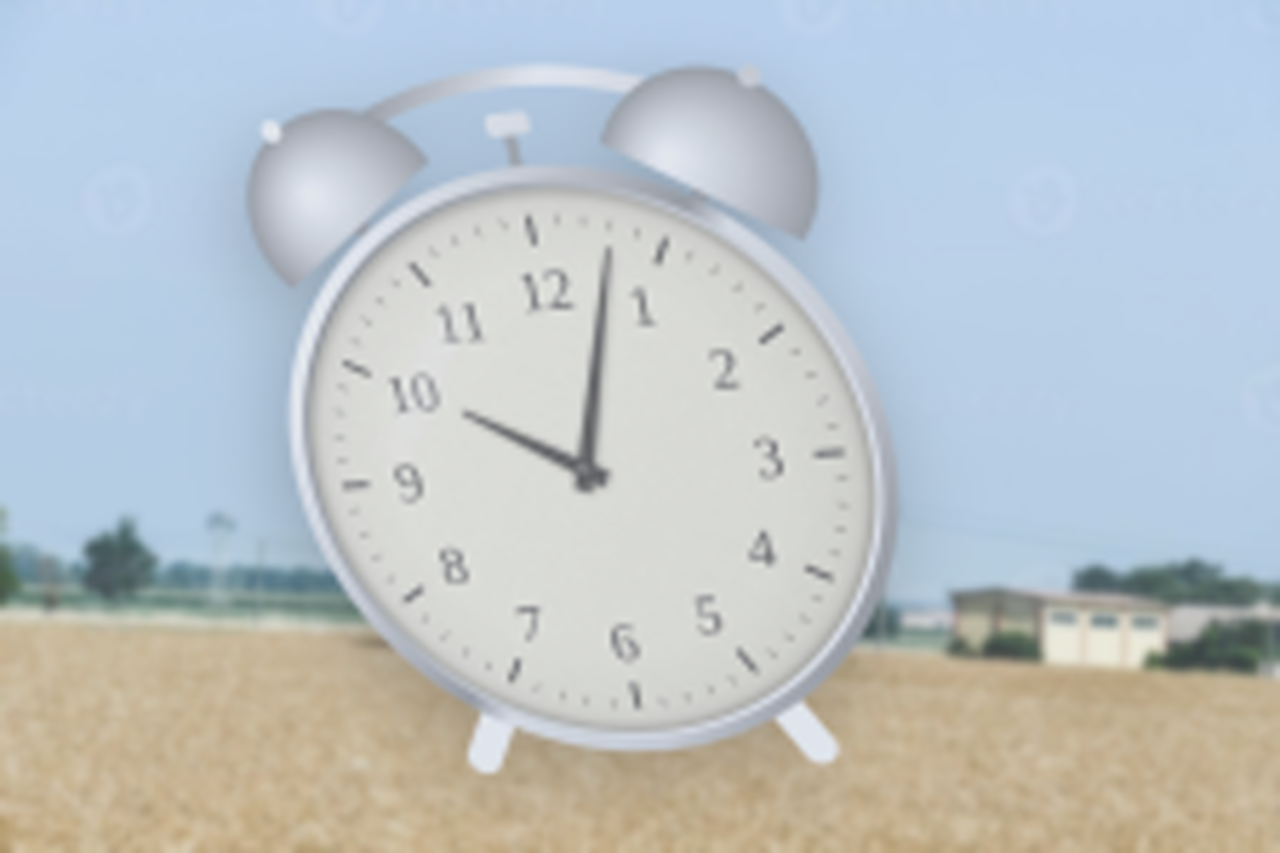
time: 10:03
